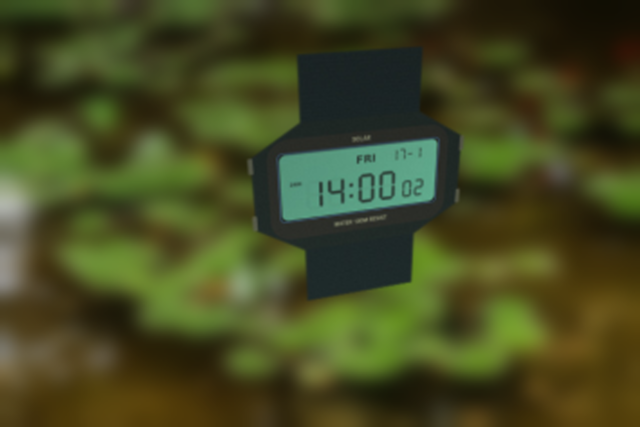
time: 14:00:02
